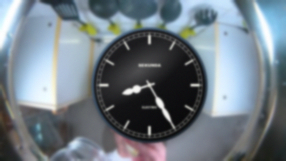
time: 8:25
